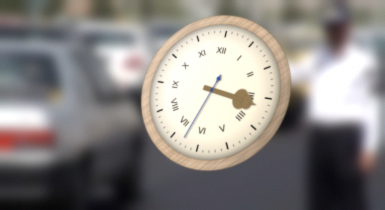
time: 3:16:33
